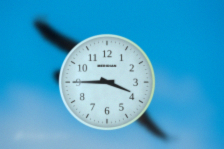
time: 3:45
